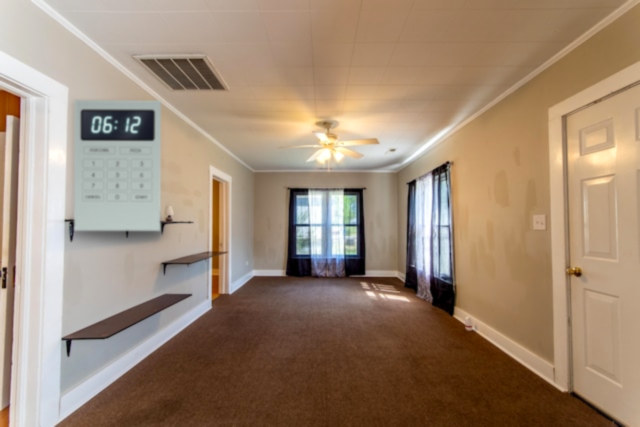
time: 6:12
